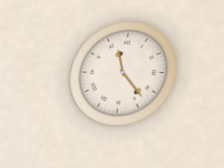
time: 11:23
